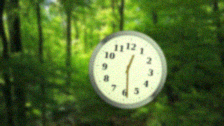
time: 12:29
